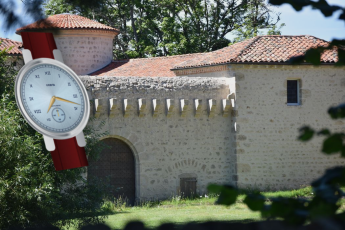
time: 7:18
